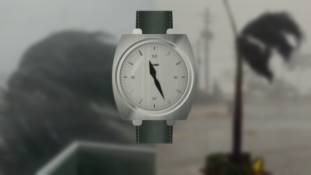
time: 11:26
